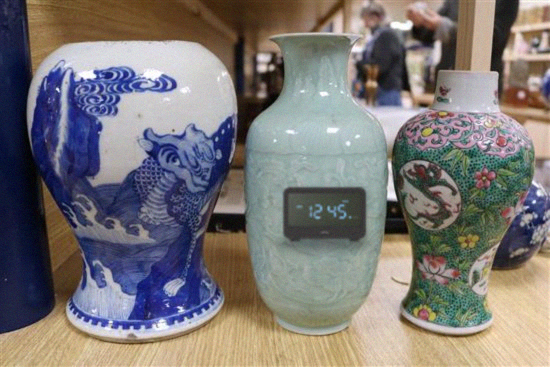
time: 12:45
